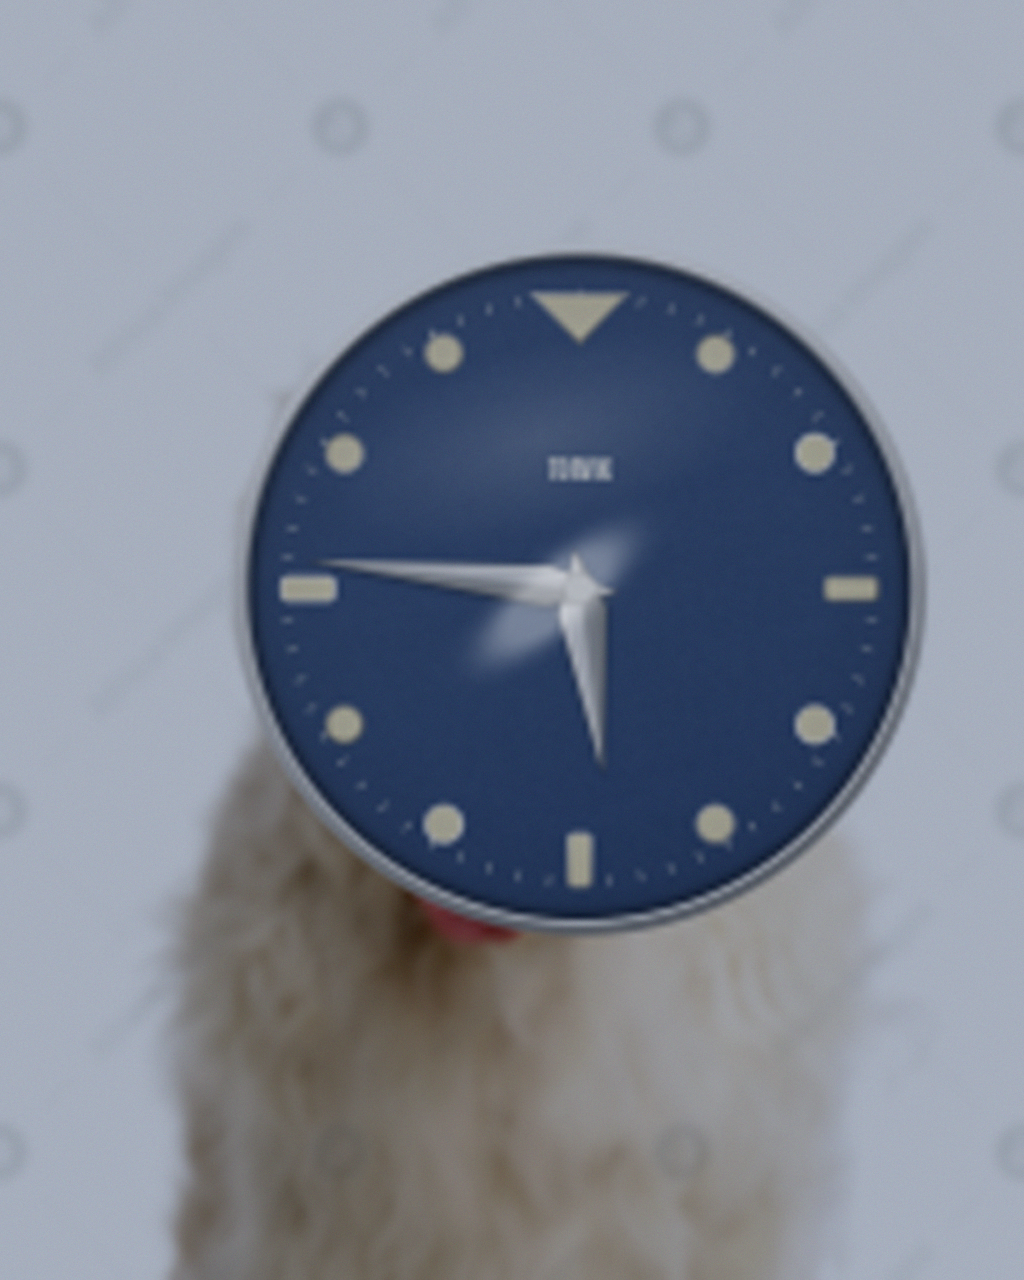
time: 5:46
